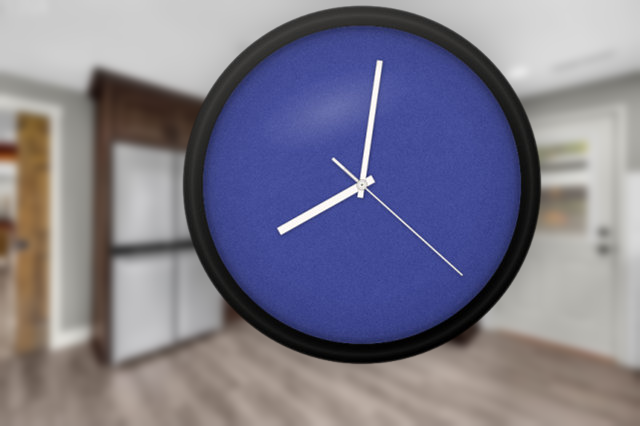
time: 8:01:22
